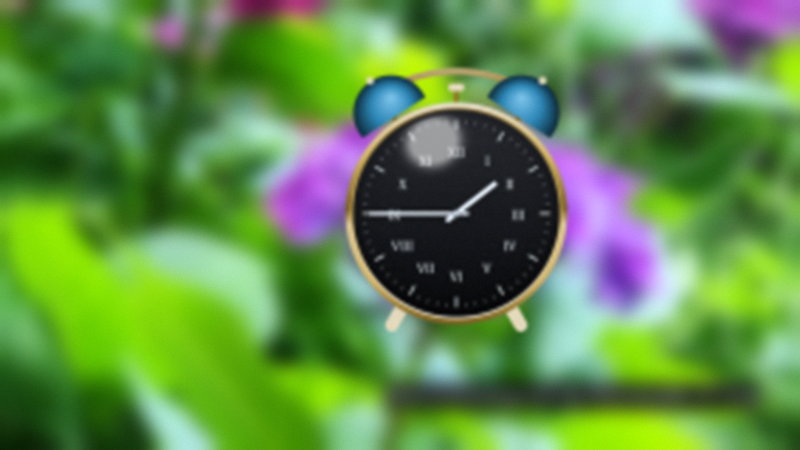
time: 1:45
